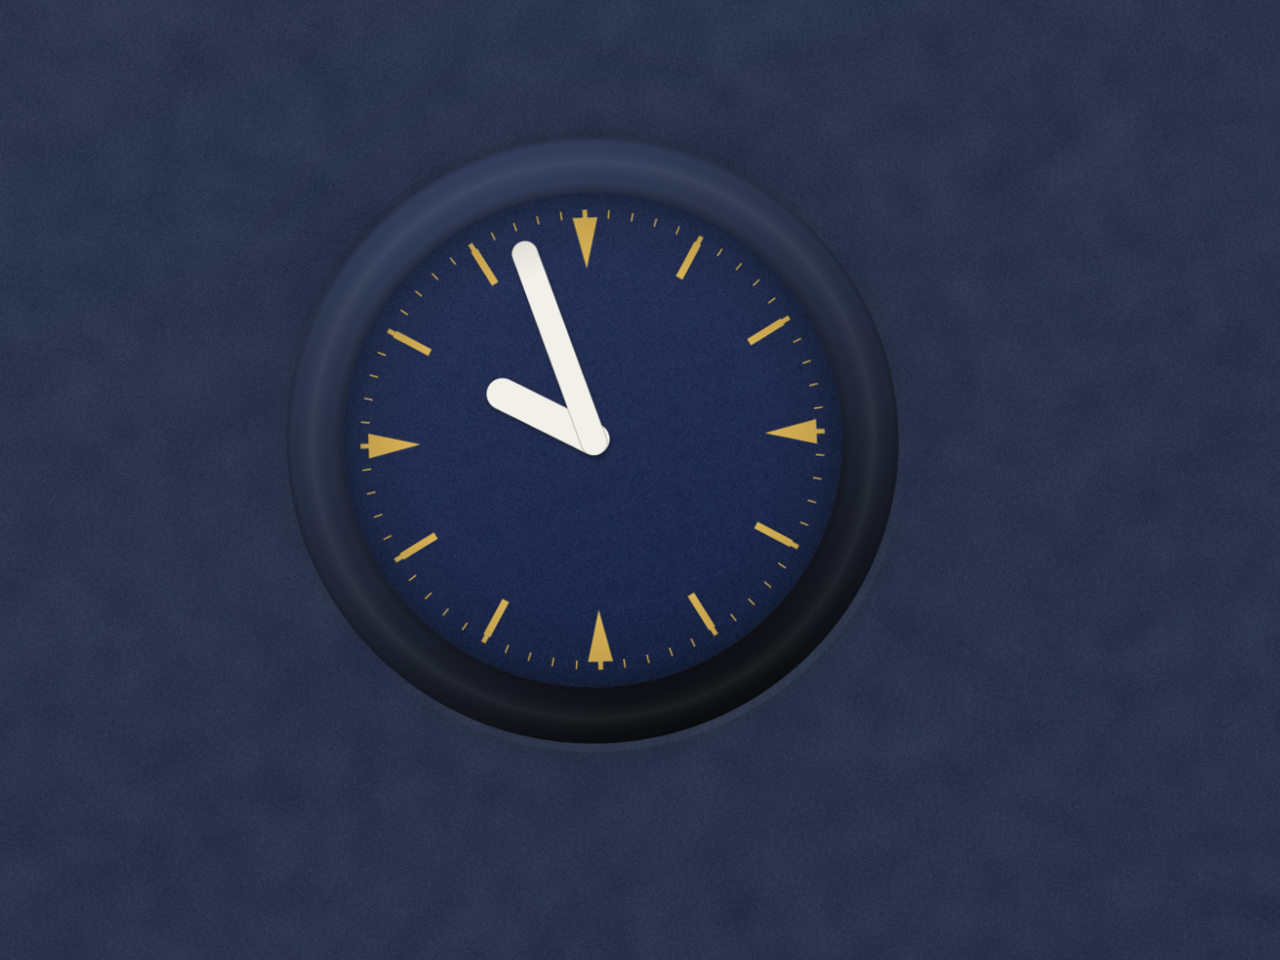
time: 9:57
